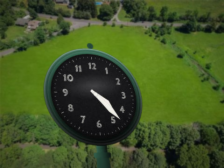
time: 4:23
